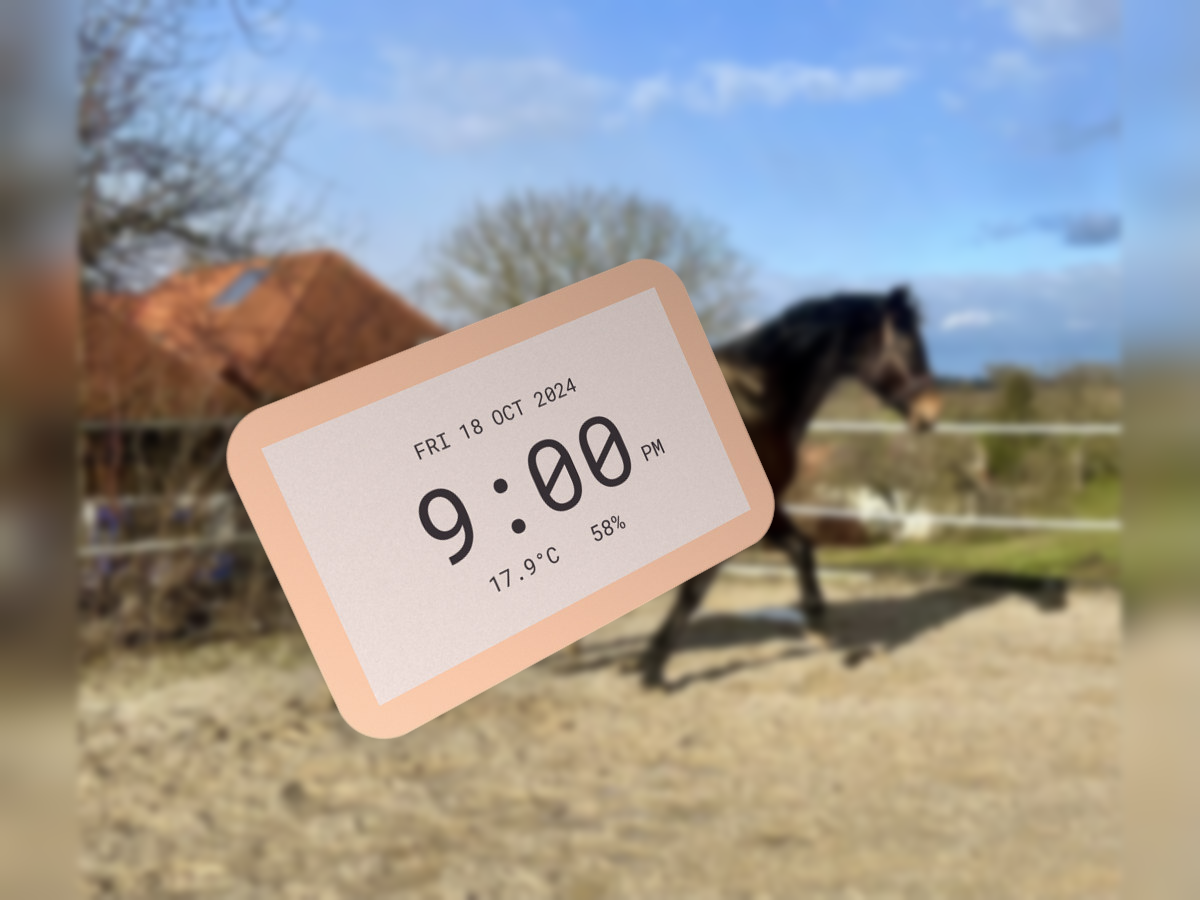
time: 9:00
